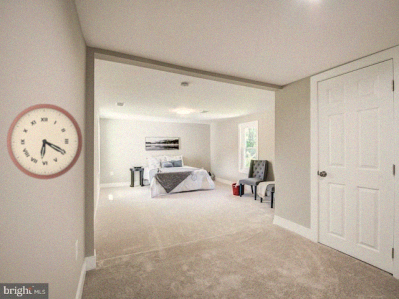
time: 6:20
